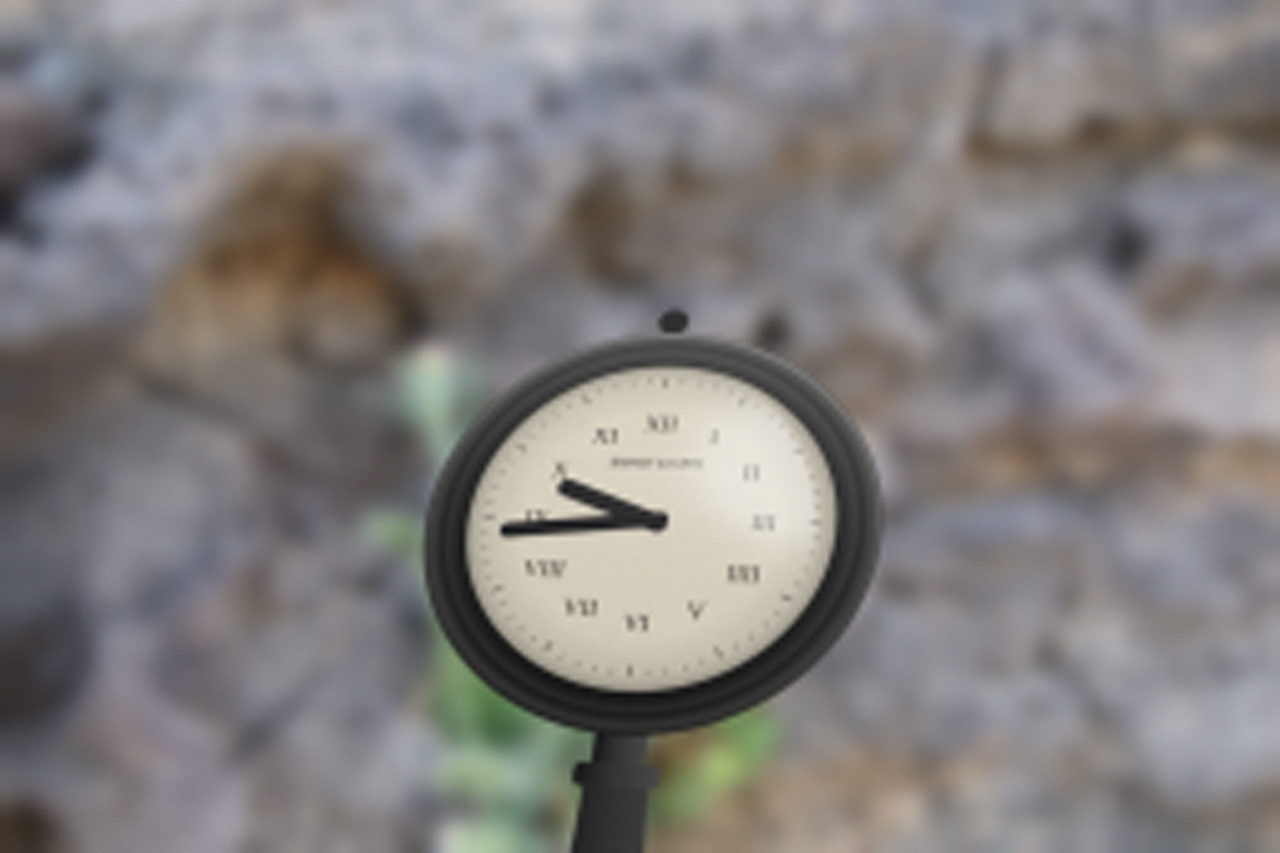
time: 9:44
